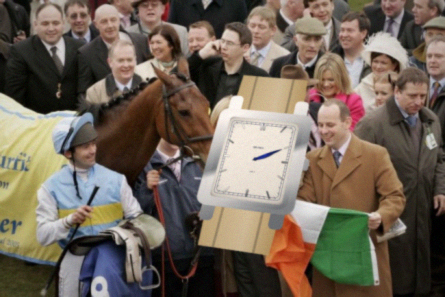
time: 2:10
